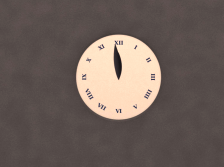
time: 11:59
